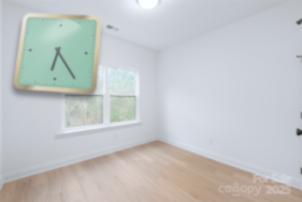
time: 6:24
